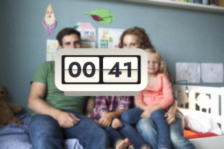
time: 0:41
